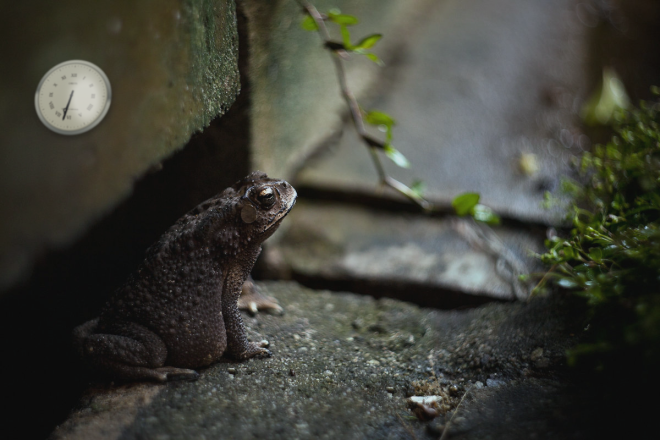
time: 6:32
